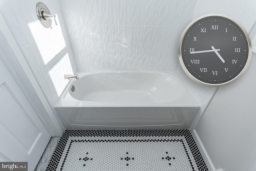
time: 4:44
